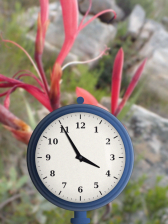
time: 3:55
